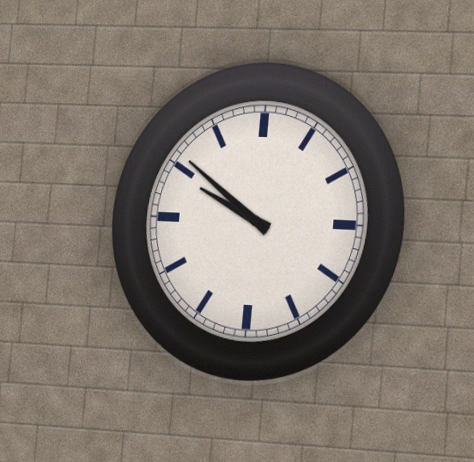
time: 9:51
